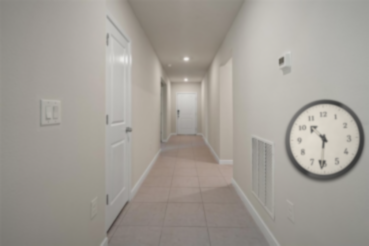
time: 10:31
